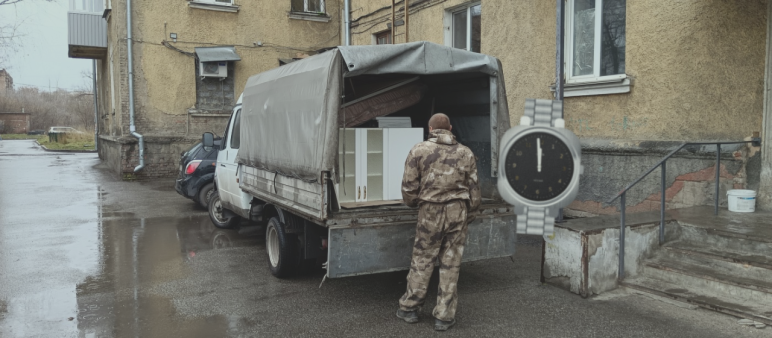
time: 11:59
